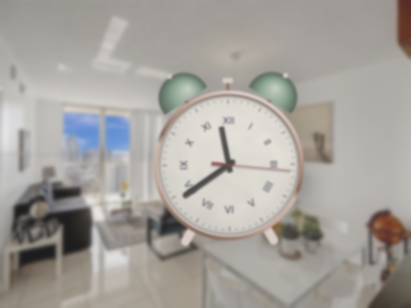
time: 11:39:16
